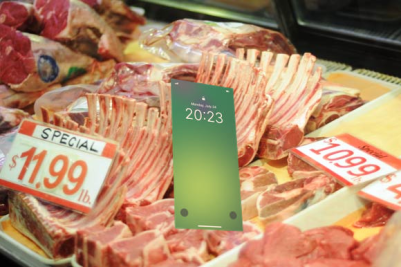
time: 20:23
